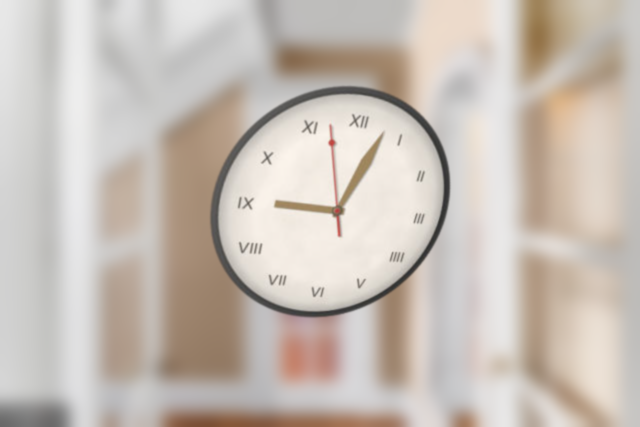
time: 9:02:57
